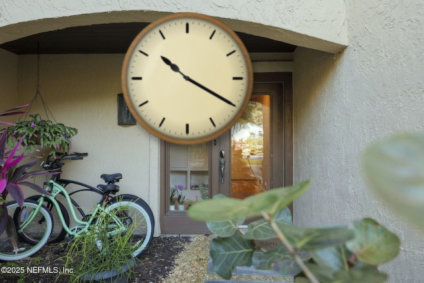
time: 10:20
